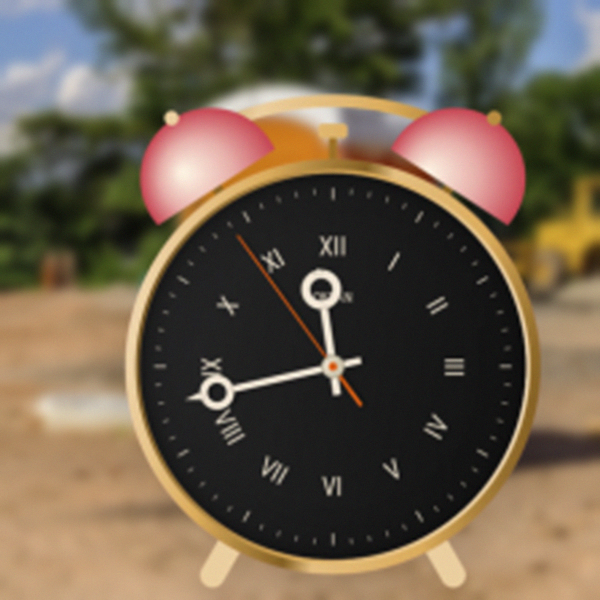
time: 11:42:54
